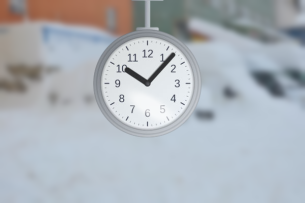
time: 10:07
